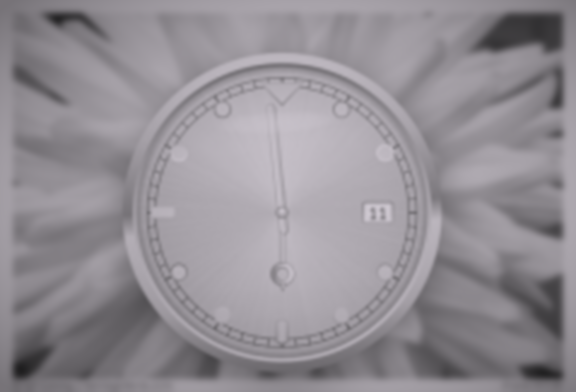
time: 5:59
